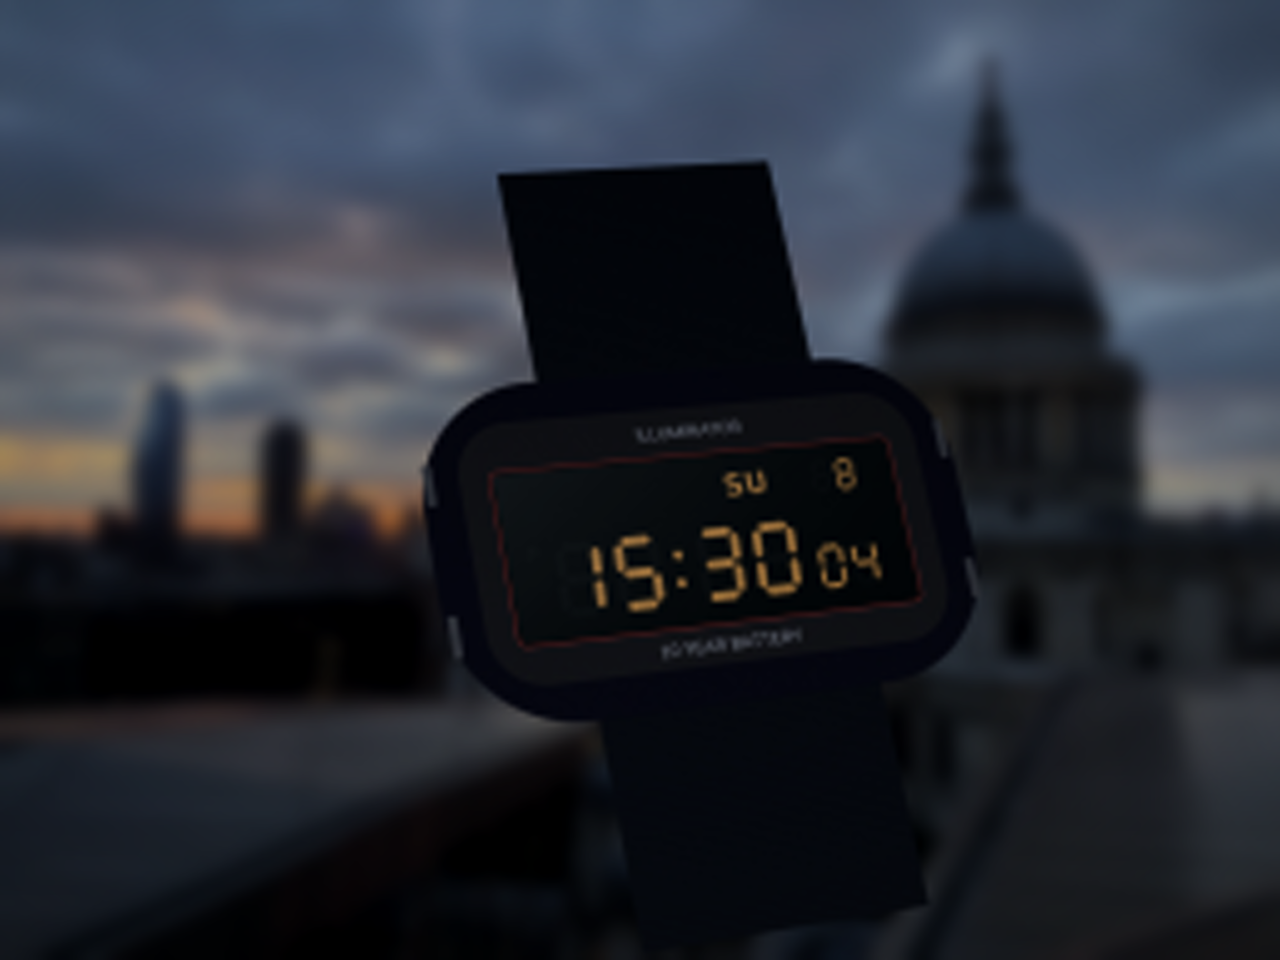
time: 15:30:04
